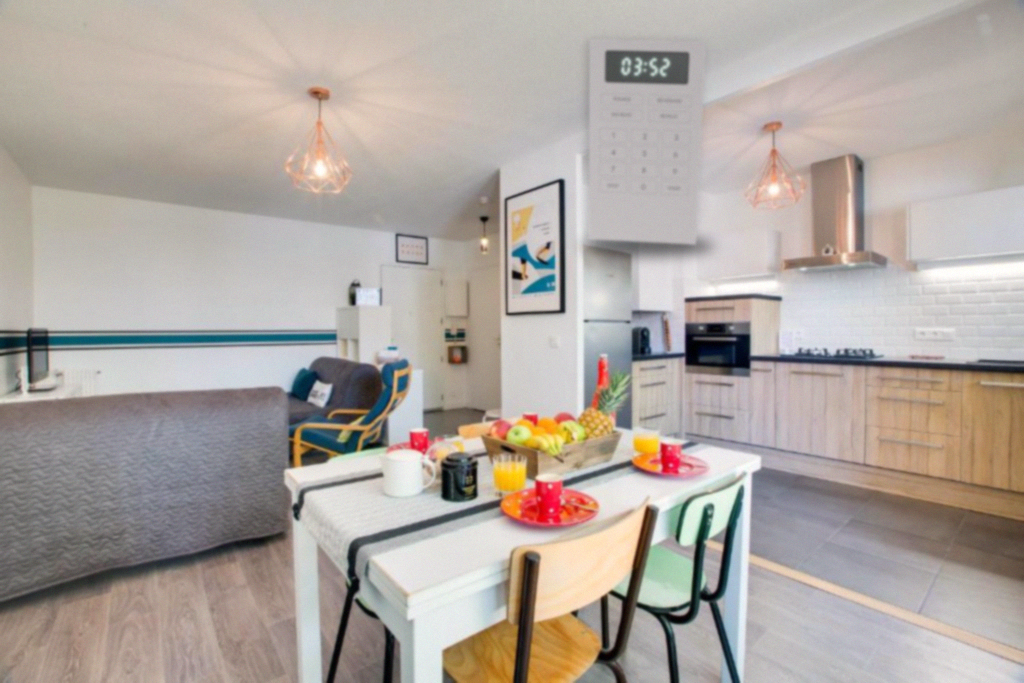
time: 3:52
